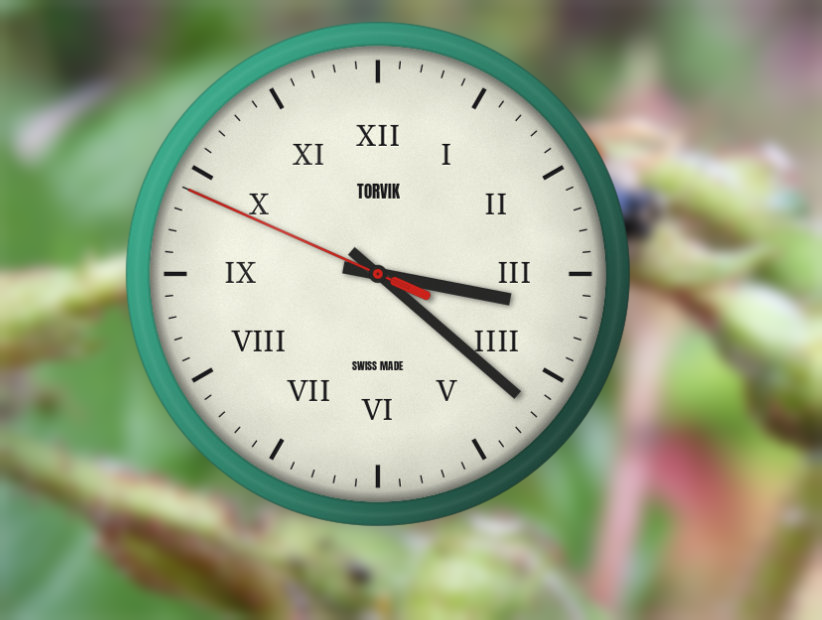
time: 3:21:49
